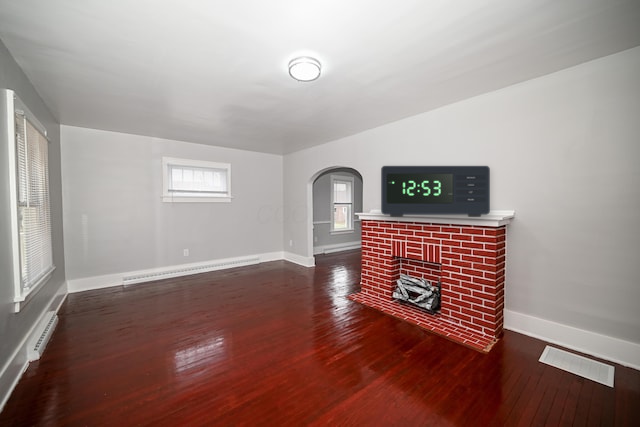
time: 12:53
